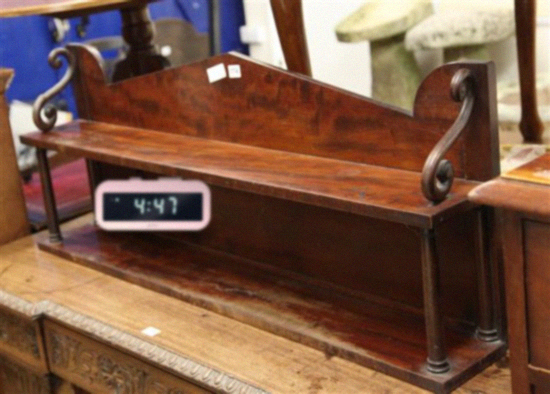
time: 4:47
